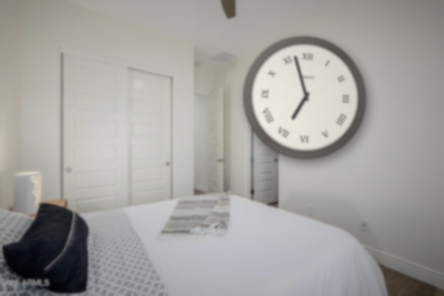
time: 6:57
